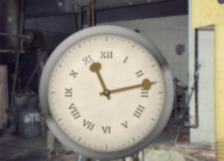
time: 11:13
